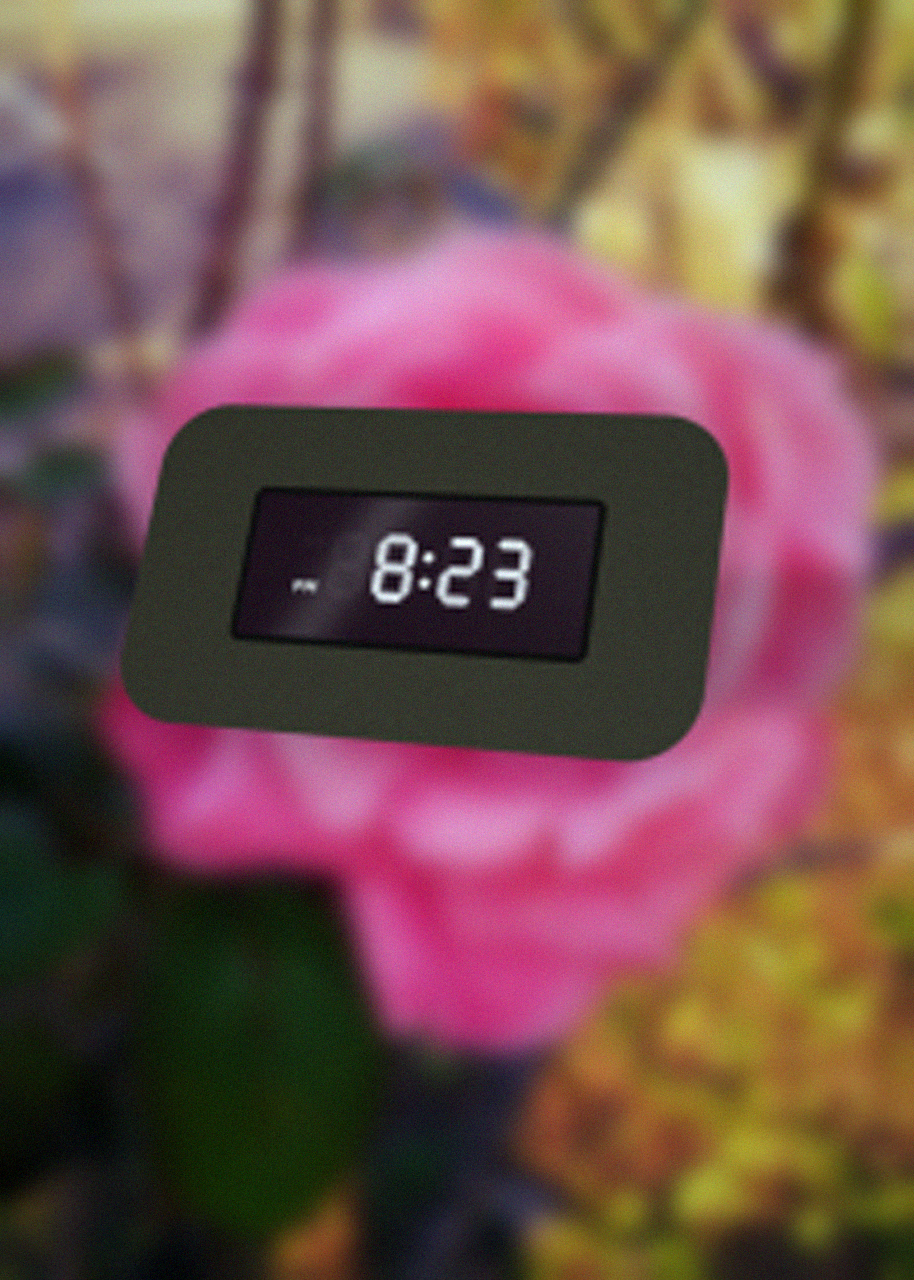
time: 8:23
